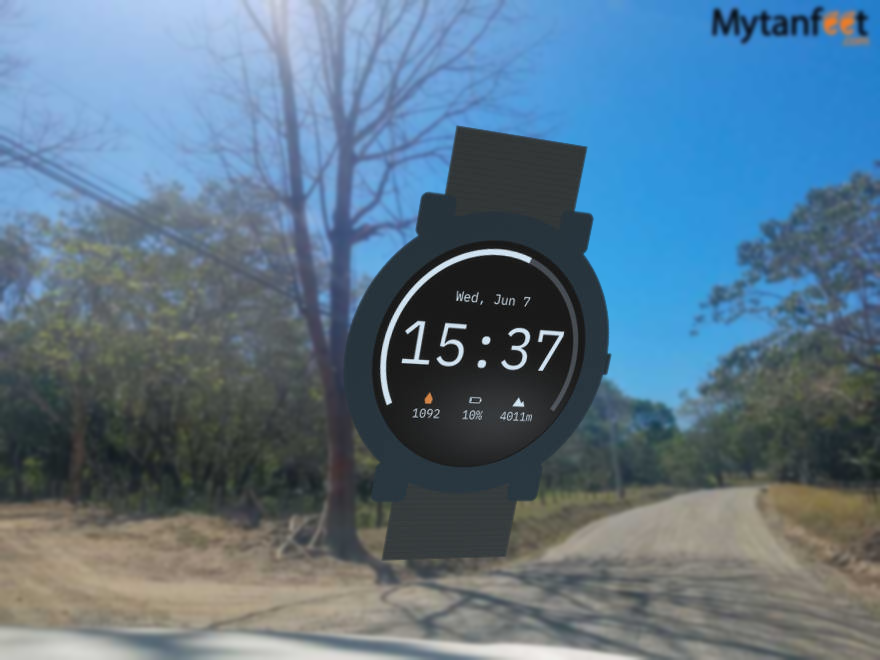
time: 15:37
